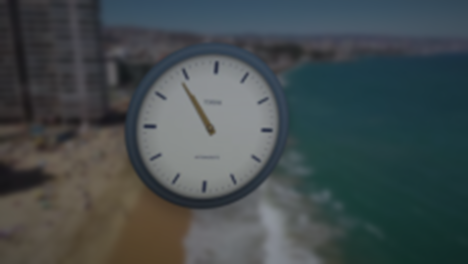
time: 10:54
